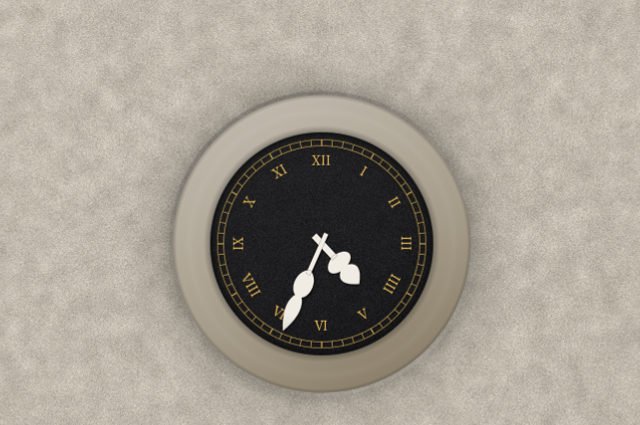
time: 4:34
